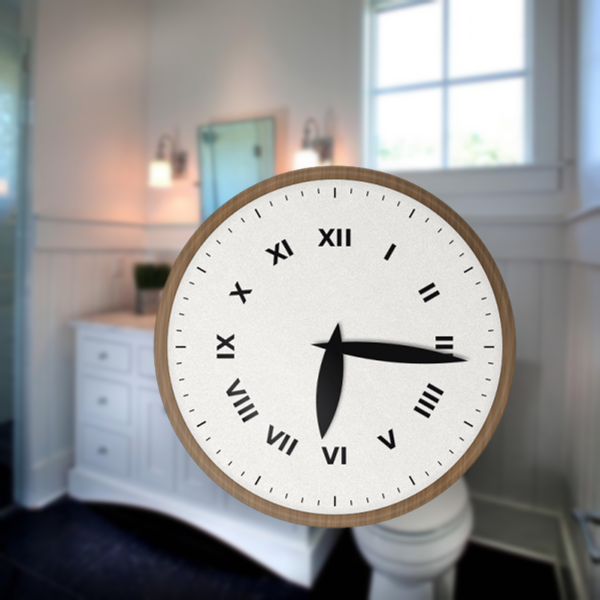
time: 6:16
